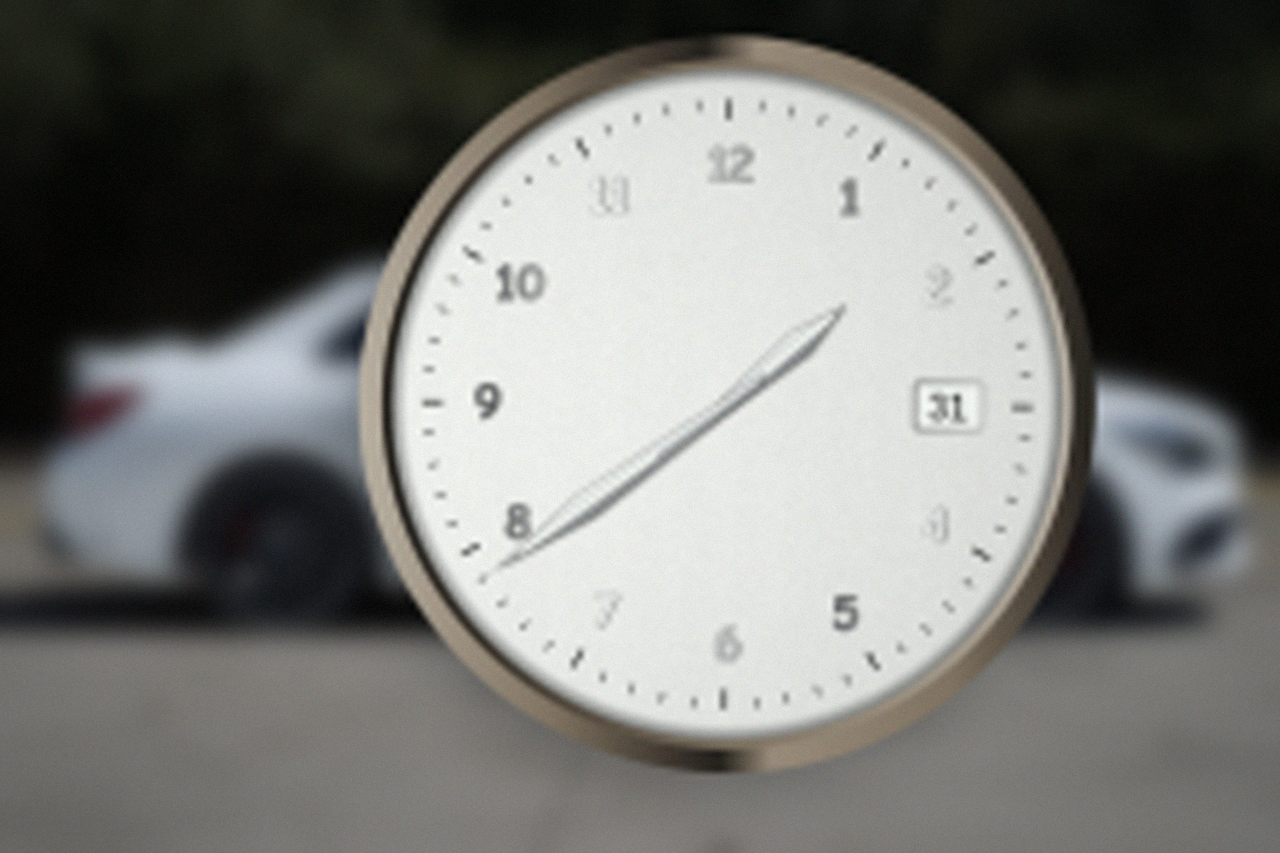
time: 1:39
